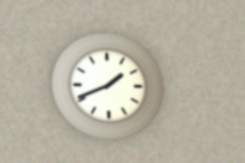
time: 1:41
